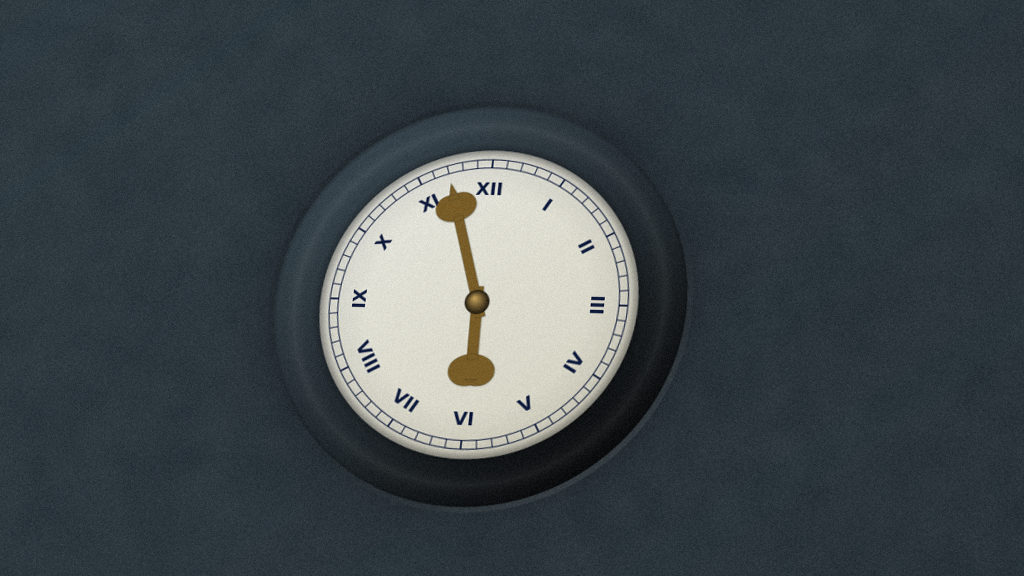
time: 5:57
